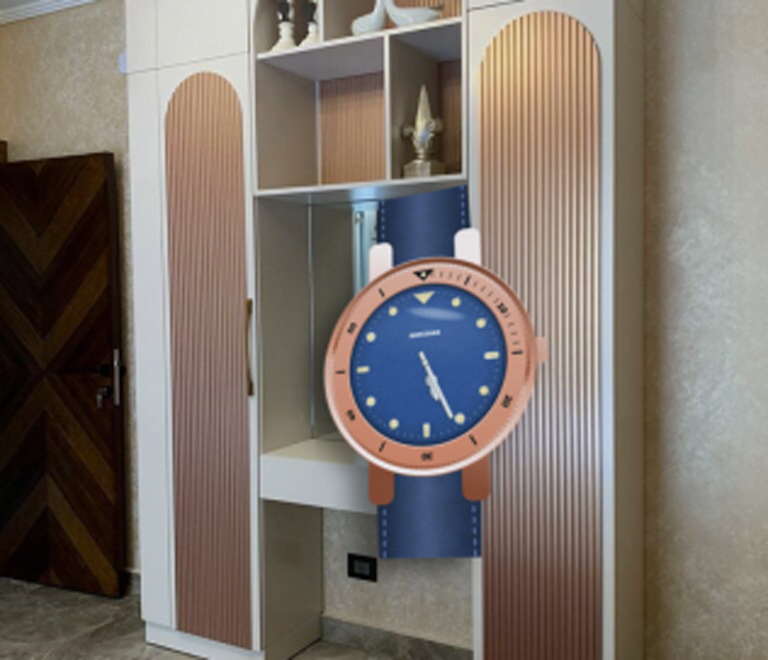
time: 5:26
